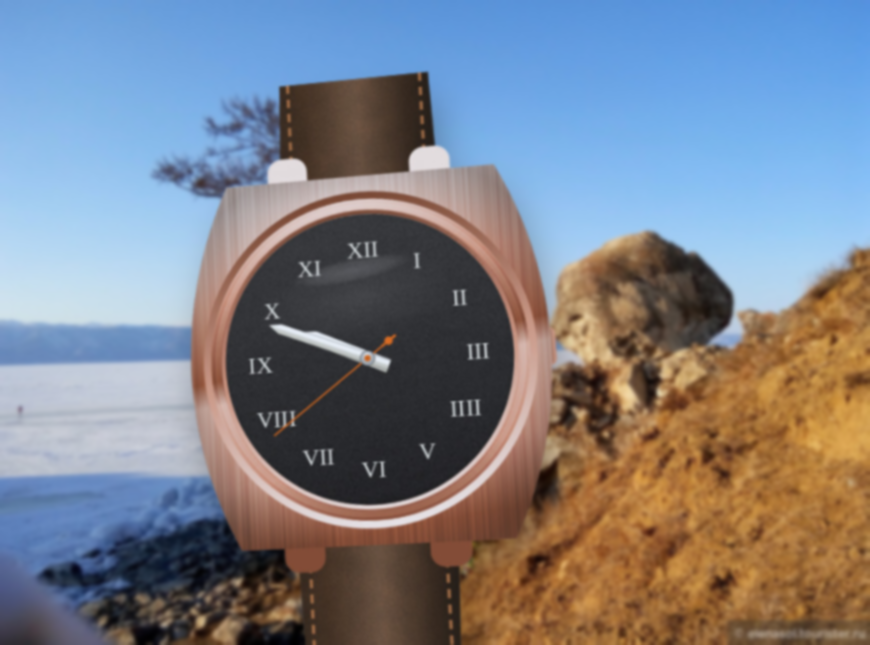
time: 9:48:39
